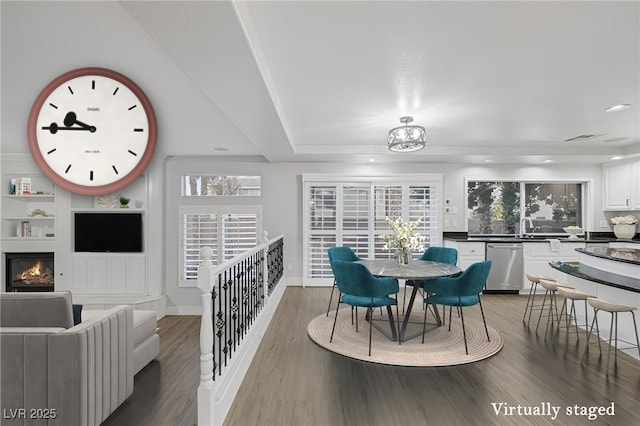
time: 9:45
